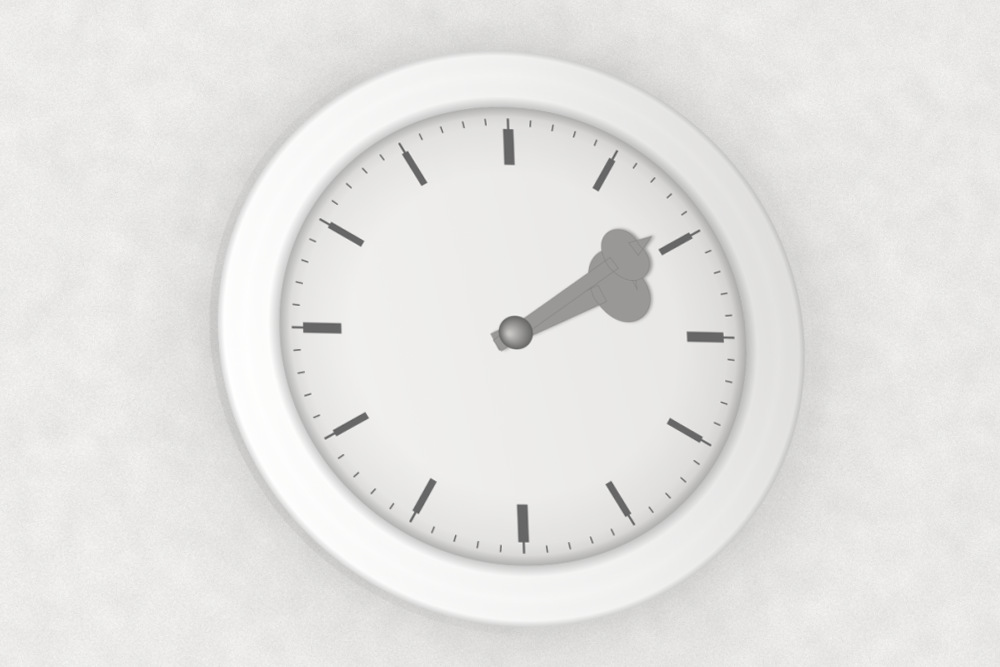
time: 2:09
